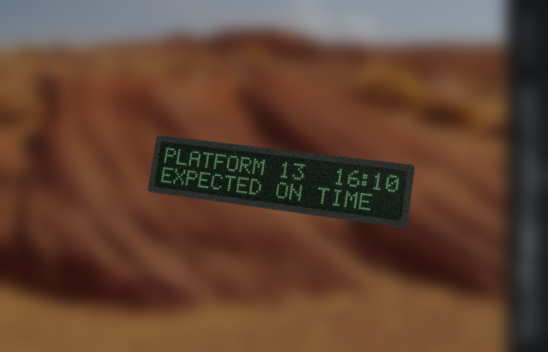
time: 16:10
